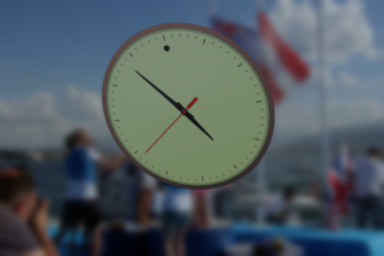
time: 4:53:39
